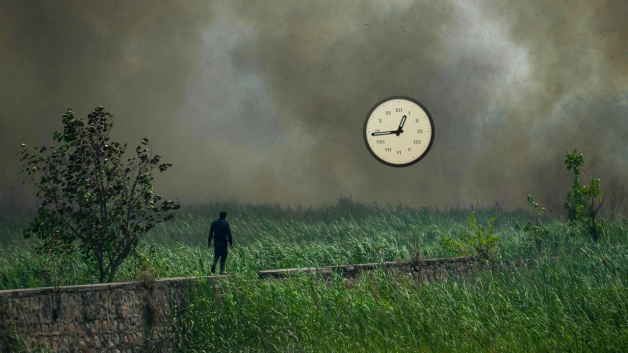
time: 12:44
